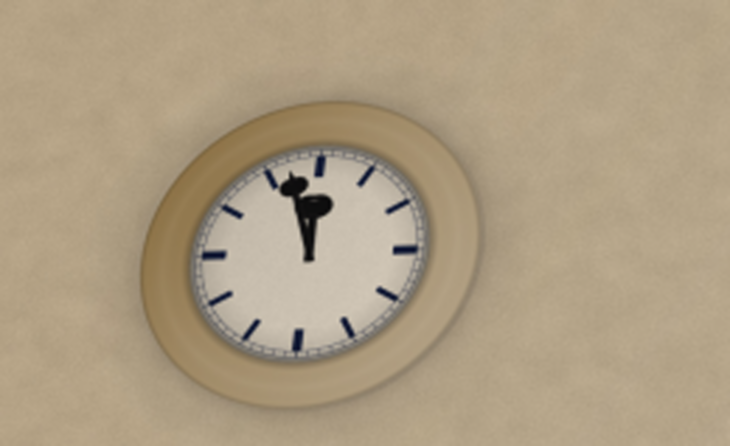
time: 11:57
